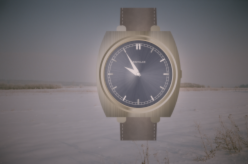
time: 9:55
